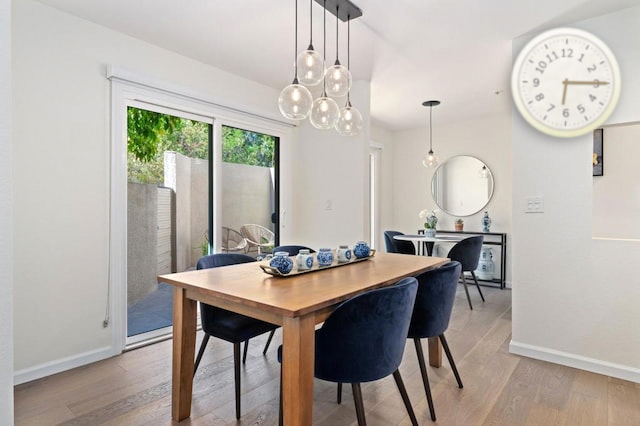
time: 6:15
